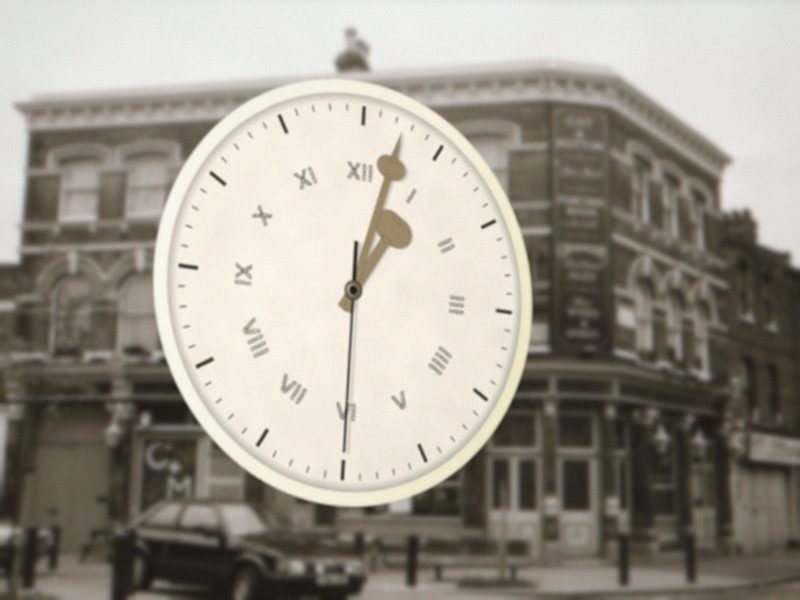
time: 1:02:30
